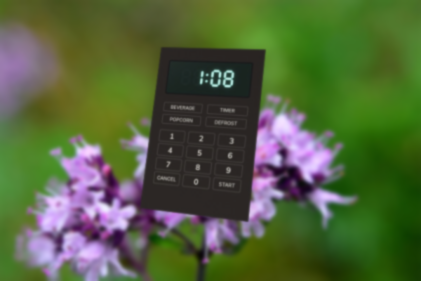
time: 1:08
